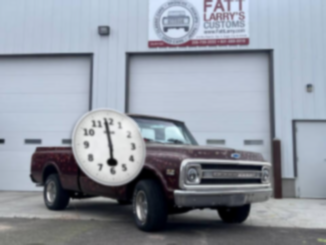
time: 5:59
